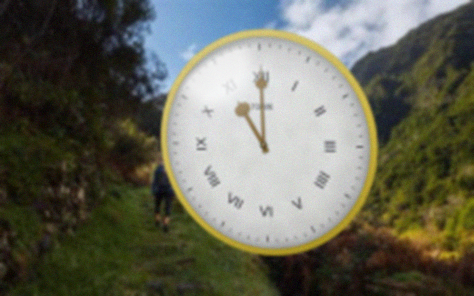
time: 11:00
